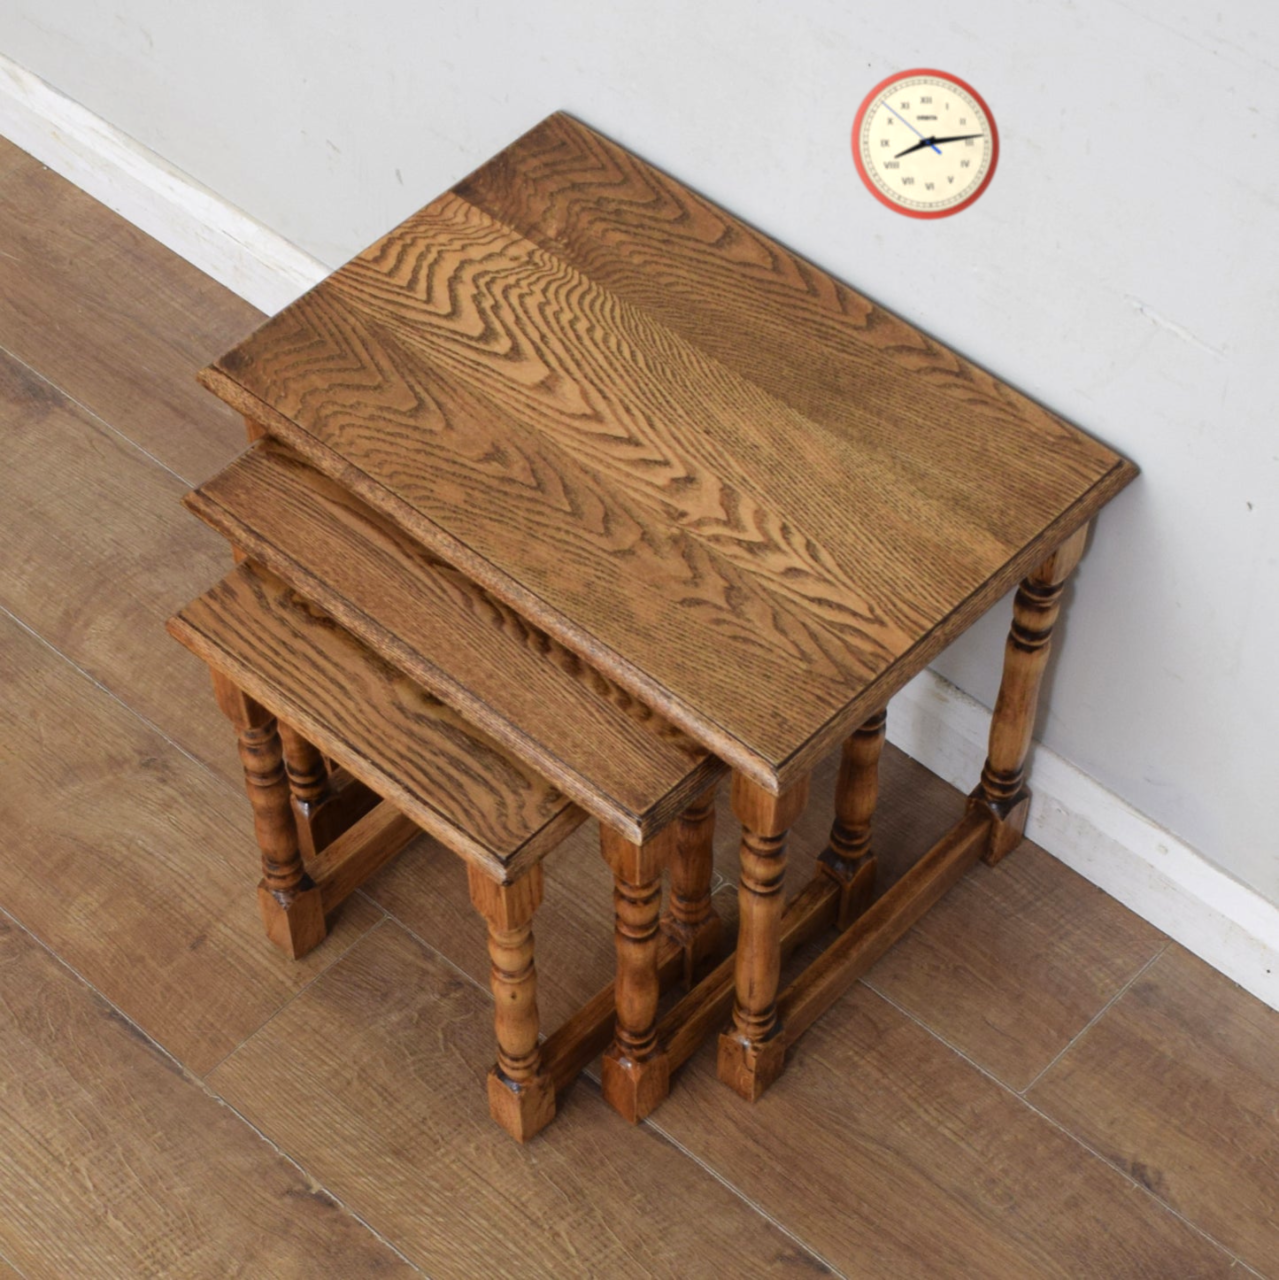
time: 8:13:52
